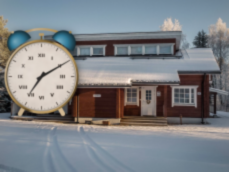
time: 7:10
